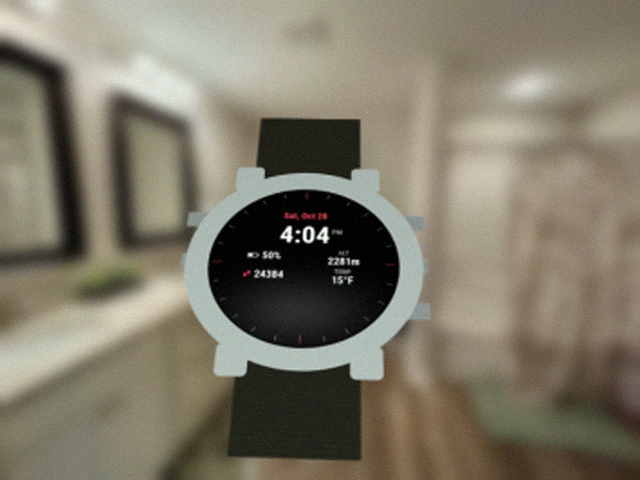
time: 4:04
